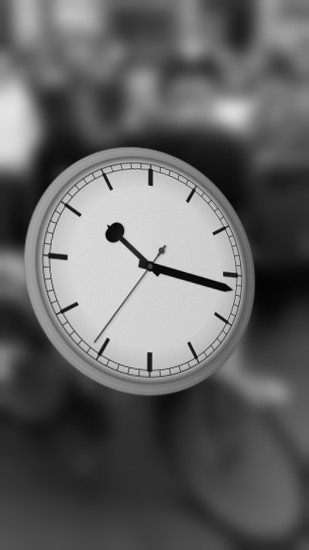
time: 10:16:36
